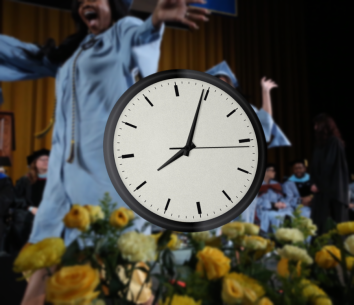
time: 8:04:16
